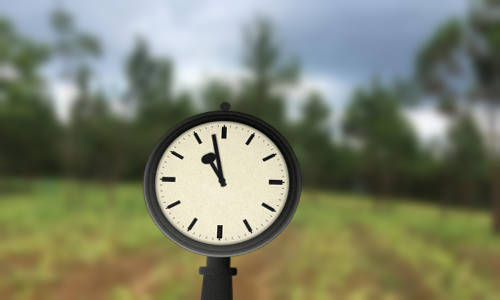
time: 10:58
